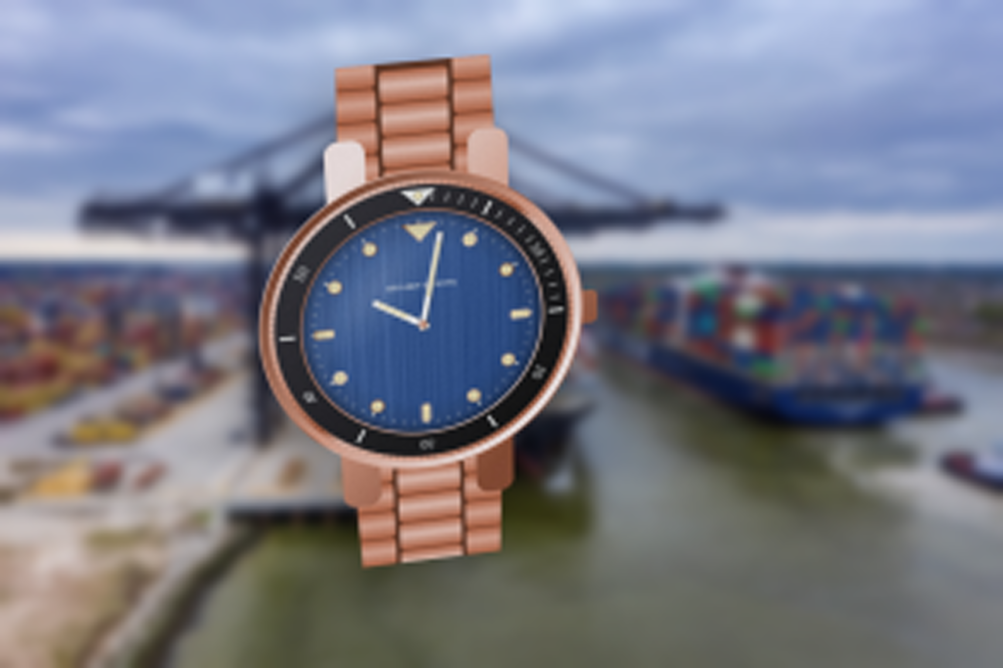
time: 10:02
